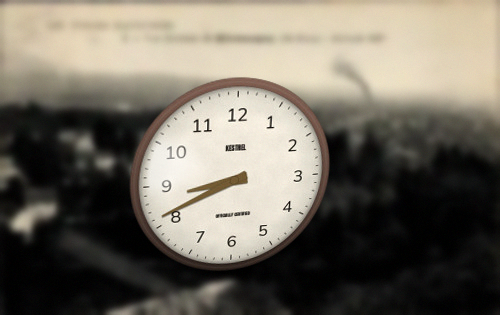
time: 8:41
